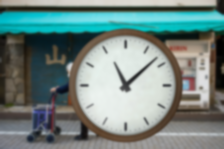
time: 11:08
